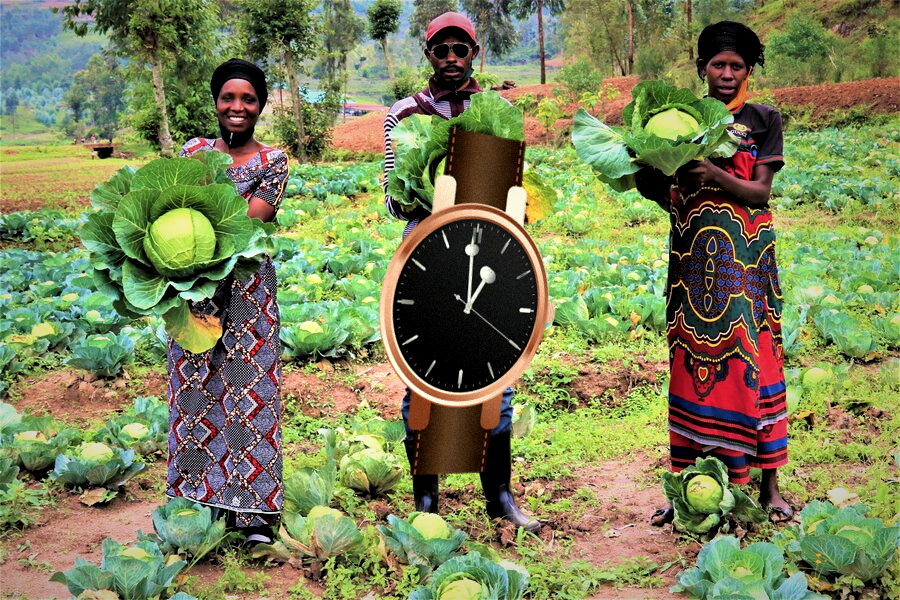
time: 12:59:20
